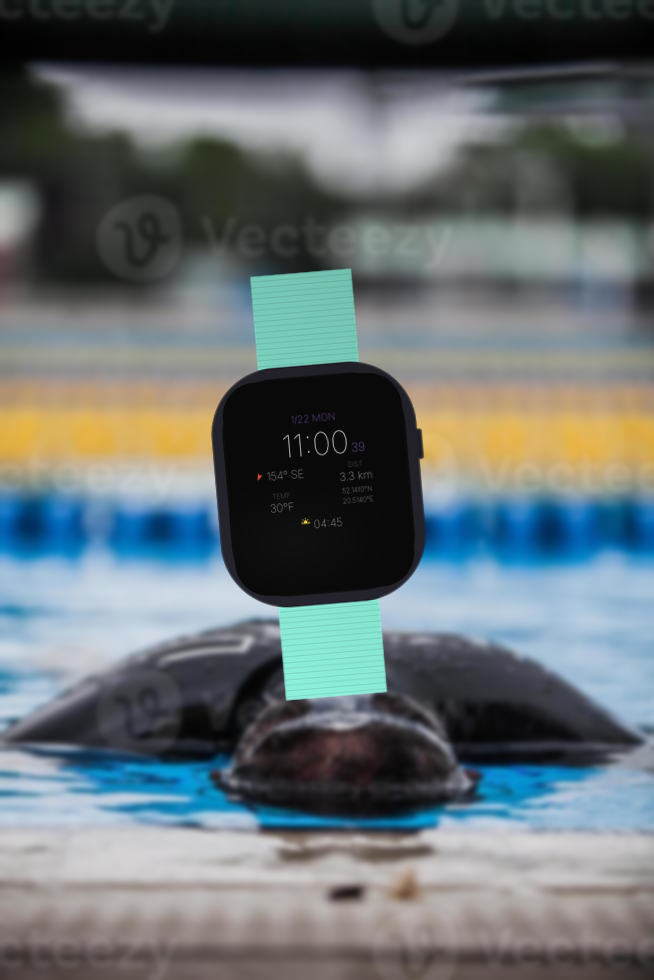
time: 11:00:39
